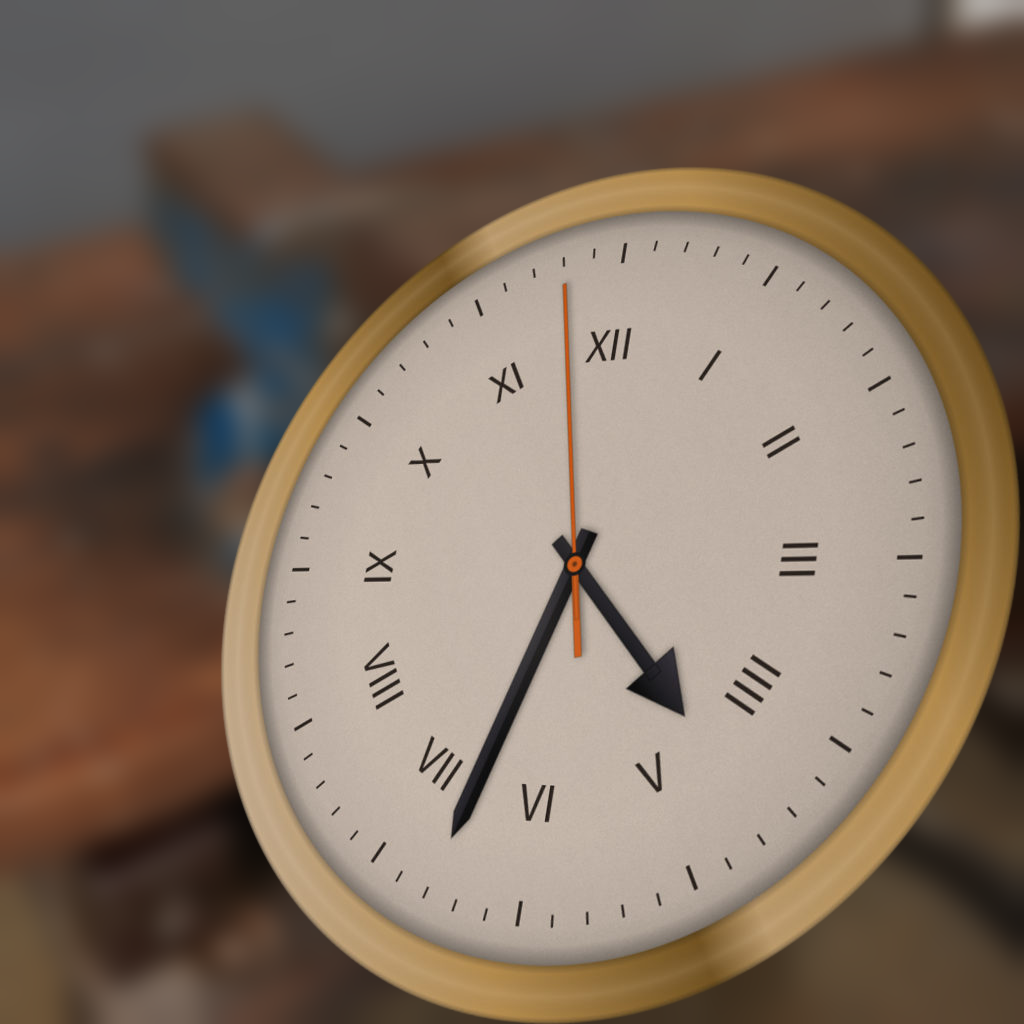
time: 4:32:58
